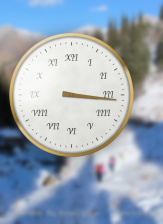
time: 3:16
